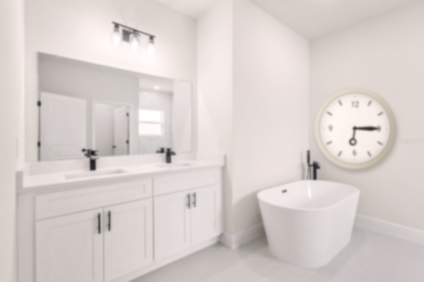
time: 6:15
